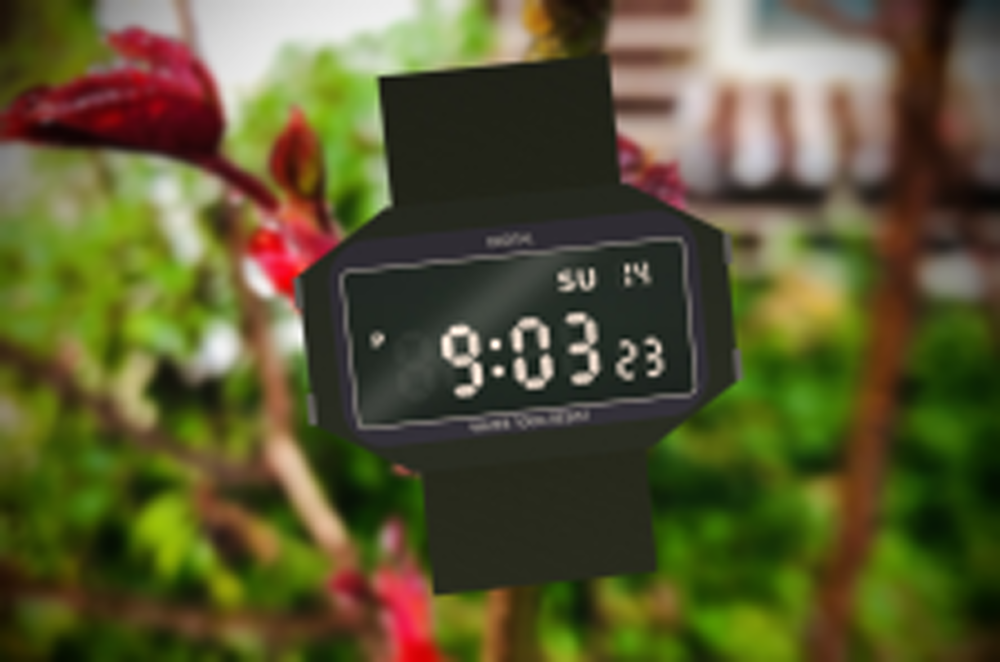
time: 9:03:23
